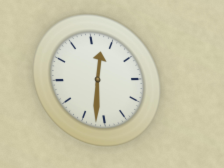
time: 12:32
